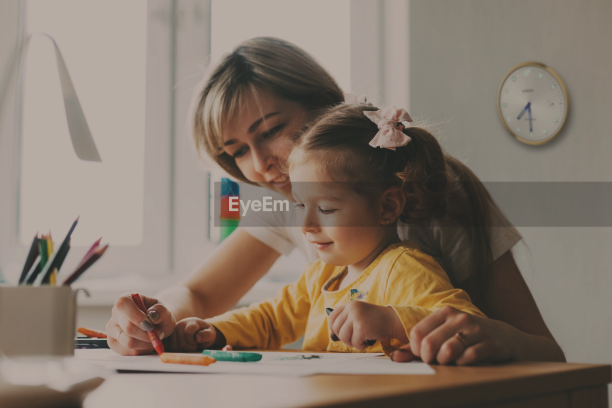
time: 7:30
